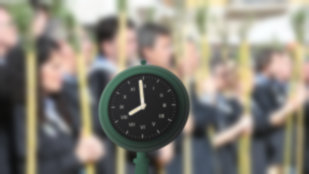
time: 7:59
